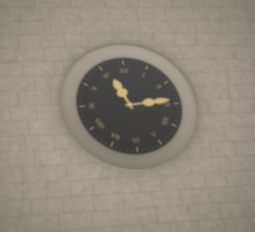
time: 11:14
